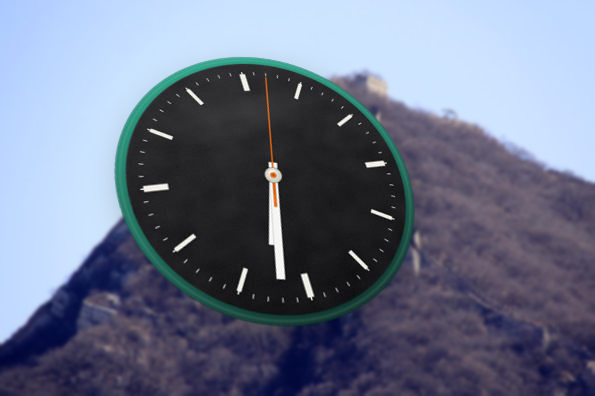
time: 6:32:02
